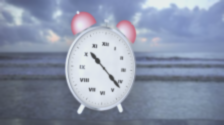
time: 10:22
